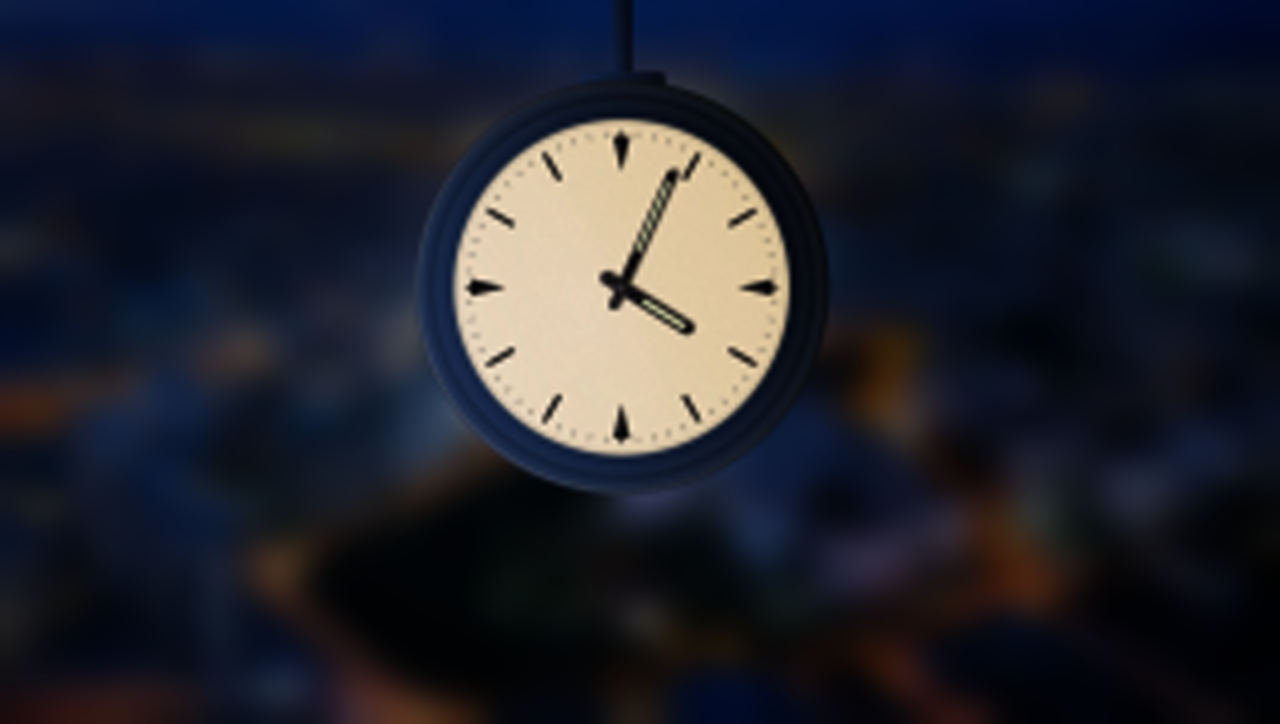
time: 4:04
